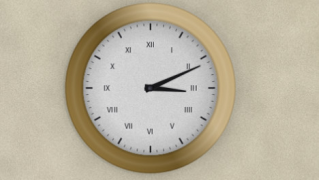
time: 3:11
